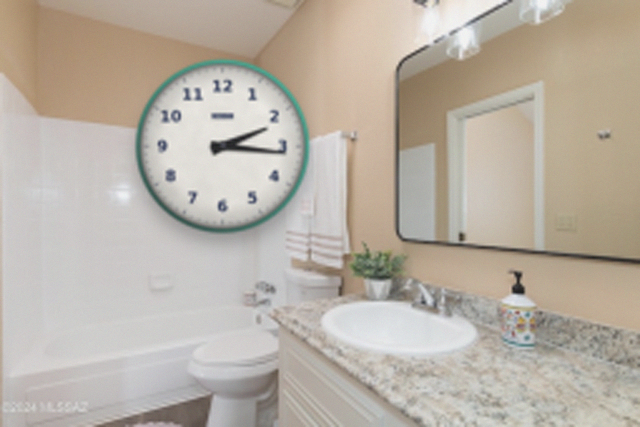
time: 2:16
